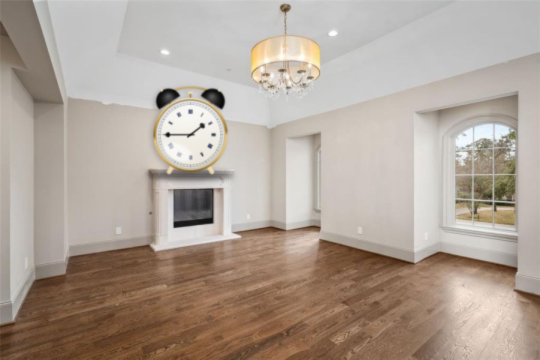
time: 1:45
